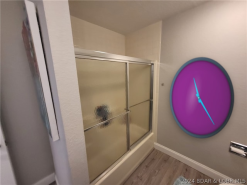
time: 11:24
